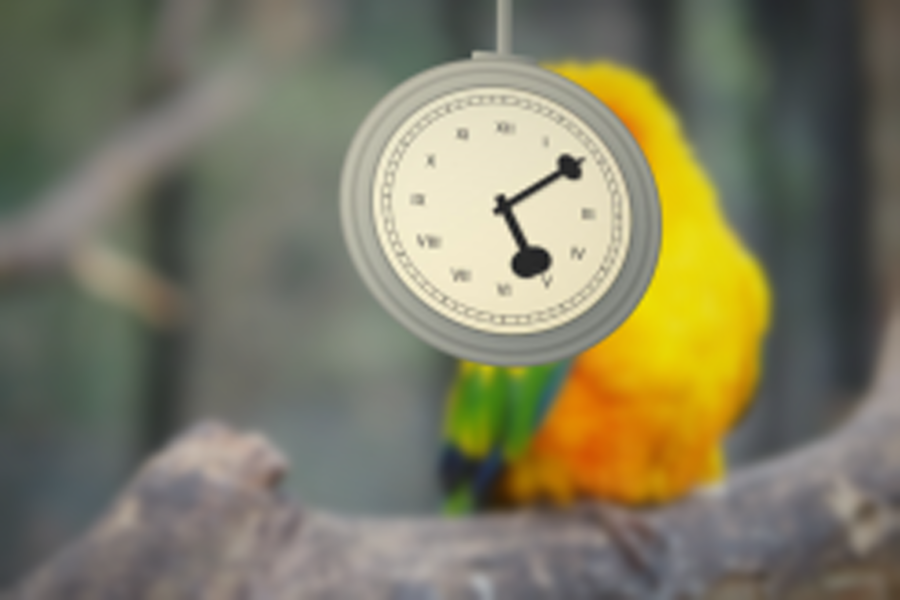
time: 5:09
